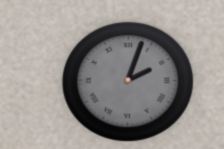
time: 2:03
